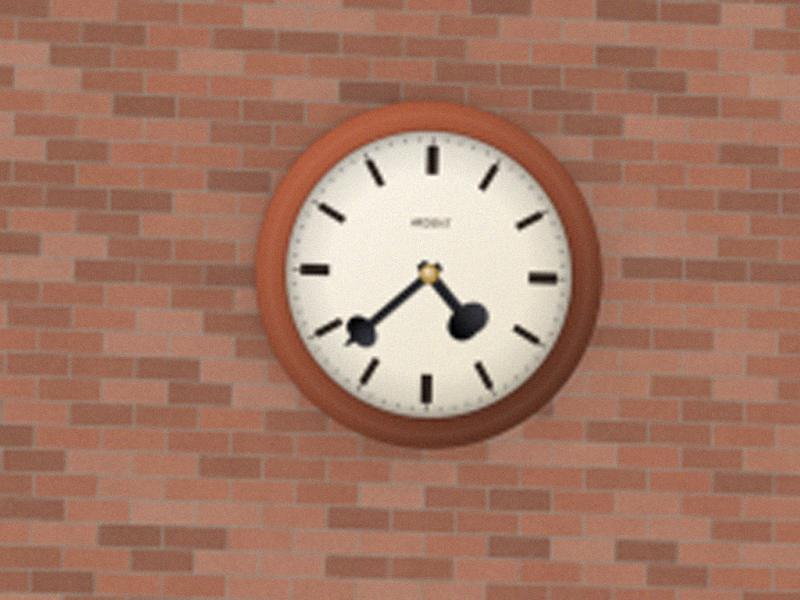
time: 4:38
